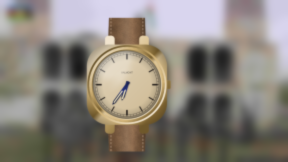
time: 6:36
